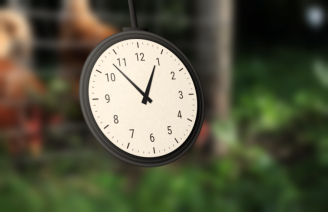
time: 12:53
